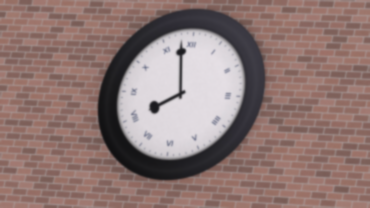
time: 7:58
